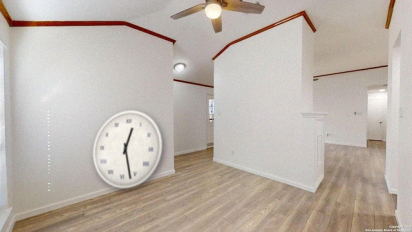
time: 12:27
